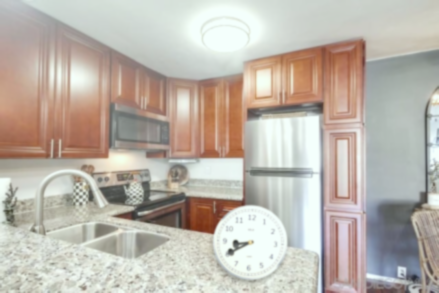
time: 8:40
